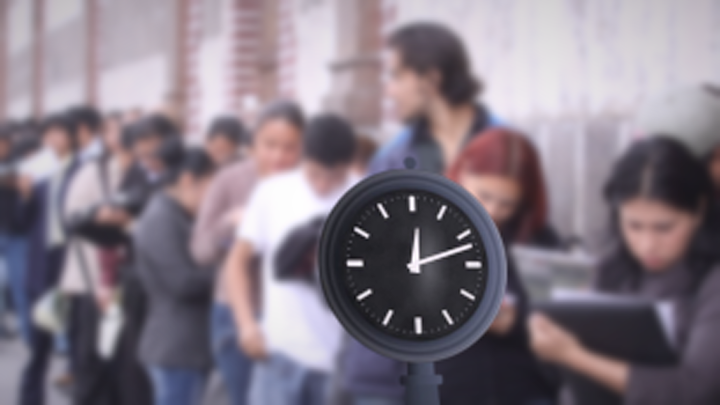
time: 12:12
